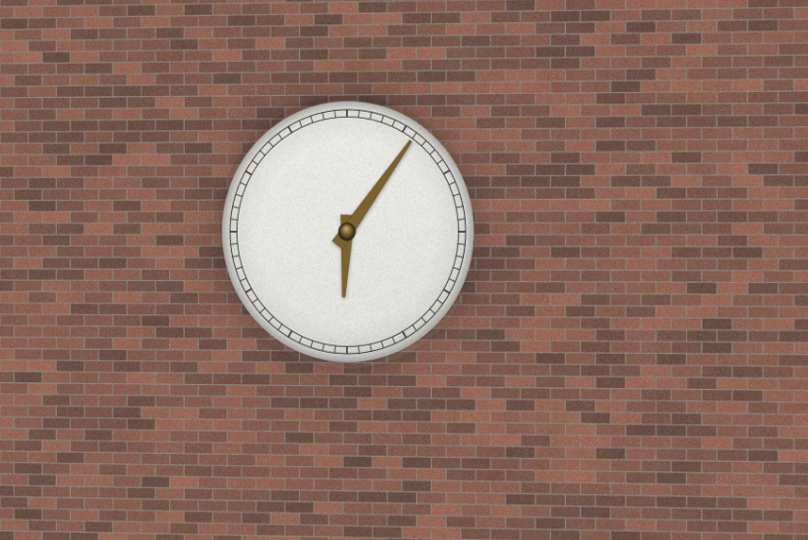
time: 6:06
